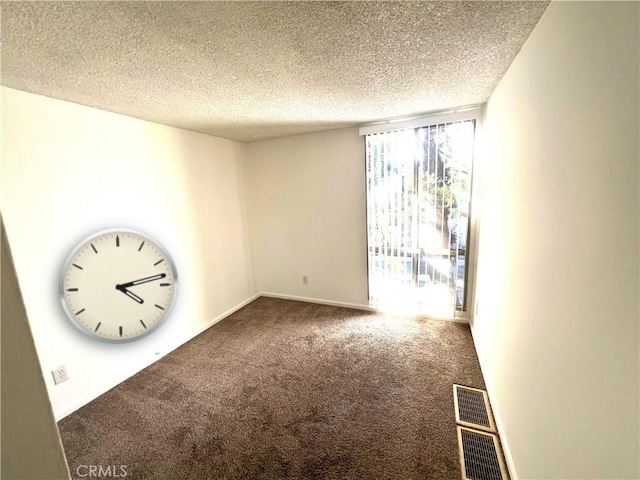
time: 4:13
